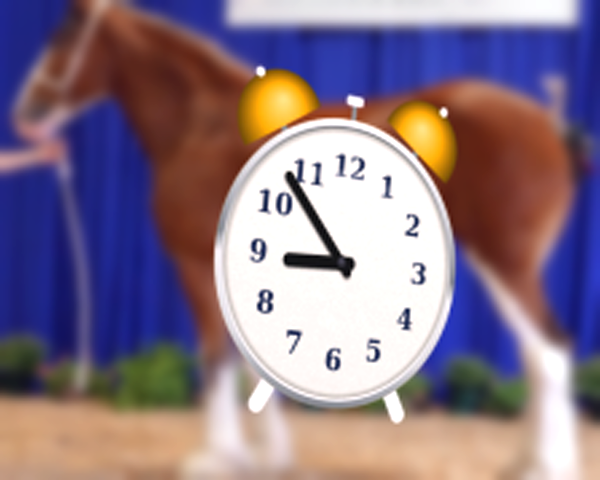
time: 8:53
